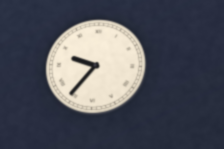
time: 9:36
